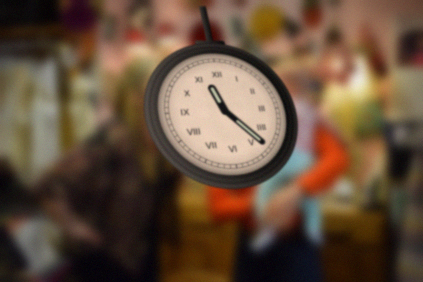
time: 11:23
